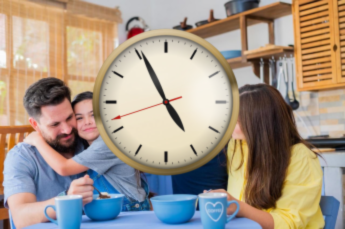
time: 4:55:42
